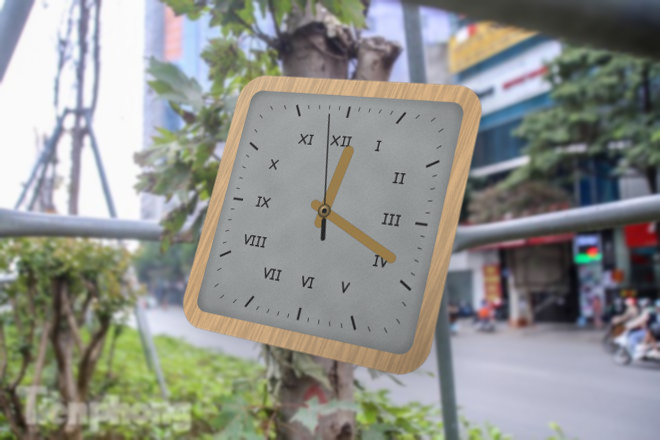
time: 12:18:58
